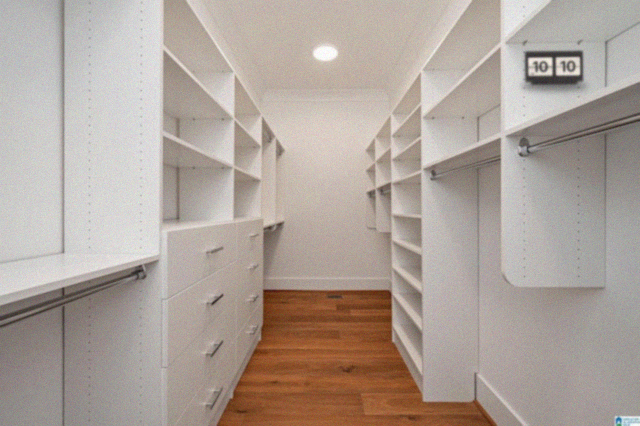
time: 10:10
